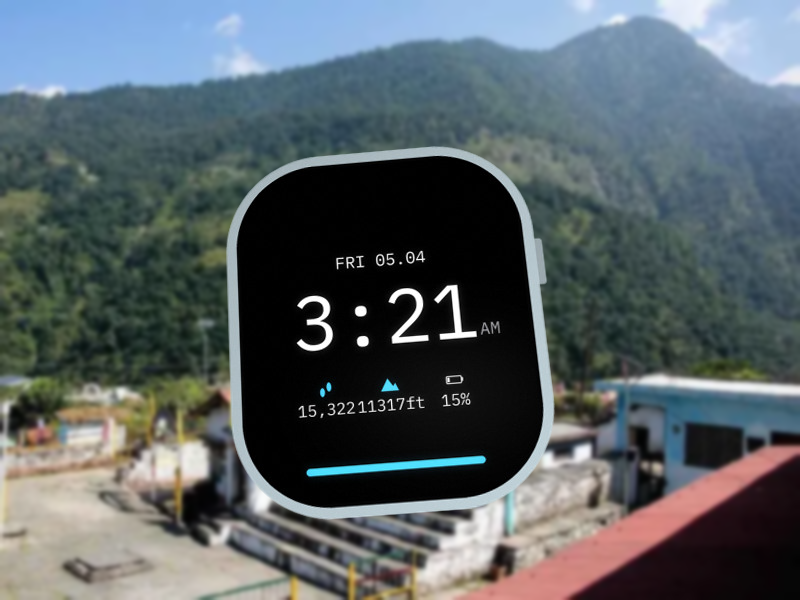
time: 3:21
